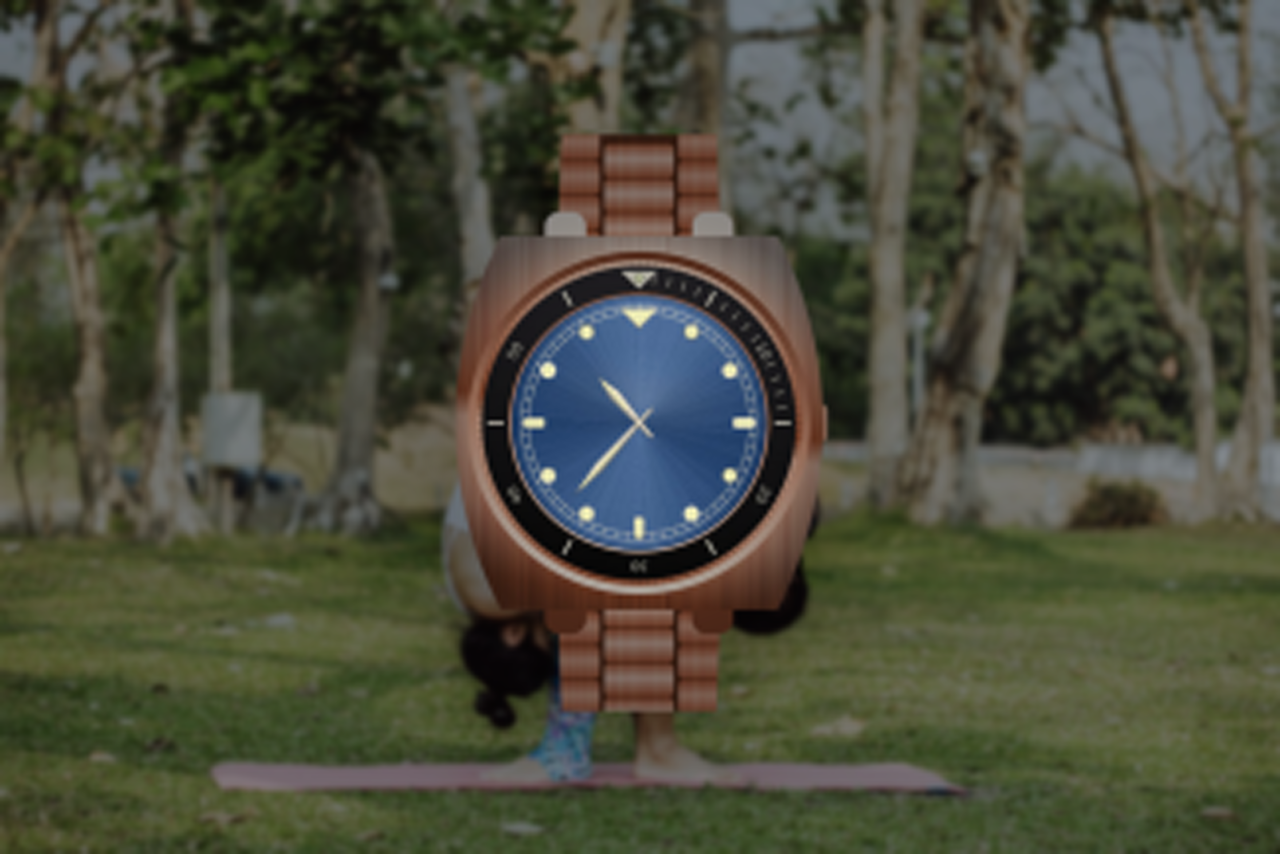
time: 10:37
